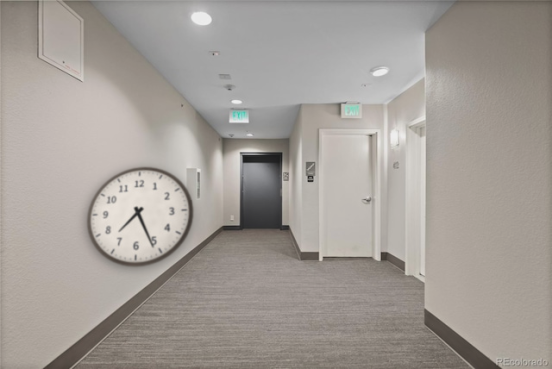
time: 7:26
